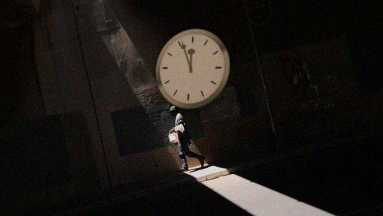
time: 11:56
